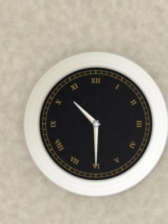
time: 10:30
